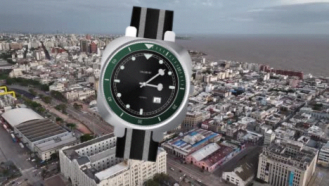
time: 3:08
